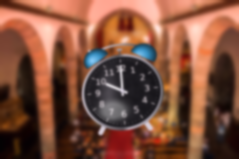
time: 10:00
